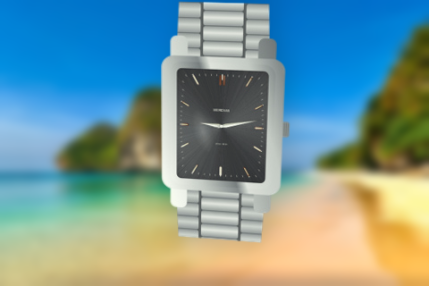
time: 9:13
